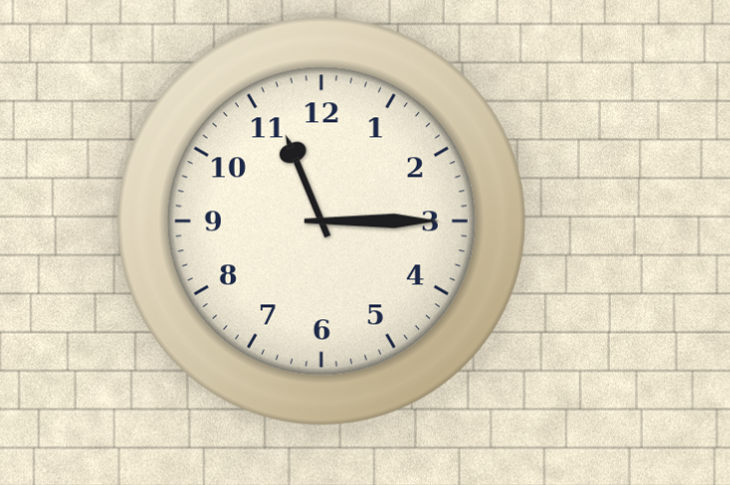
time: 11:15
